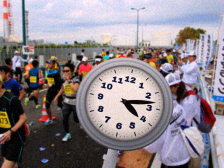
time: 4:13
